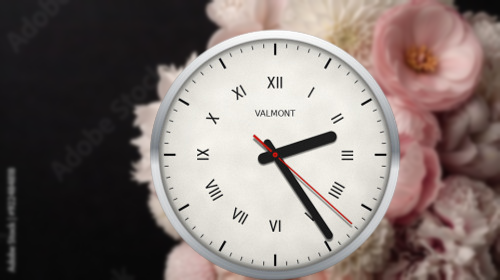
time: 2:24:22
